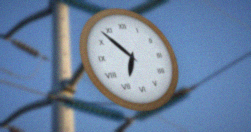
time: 6:53
